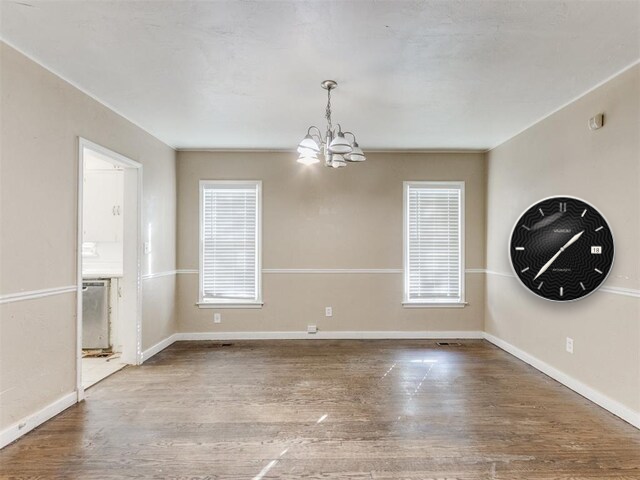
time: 1:37
